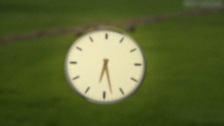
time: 6:28
